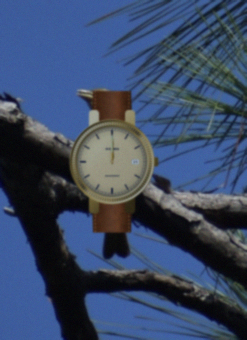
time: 12:00
